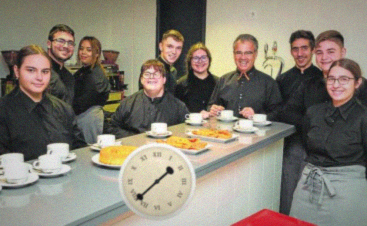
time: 1:38
